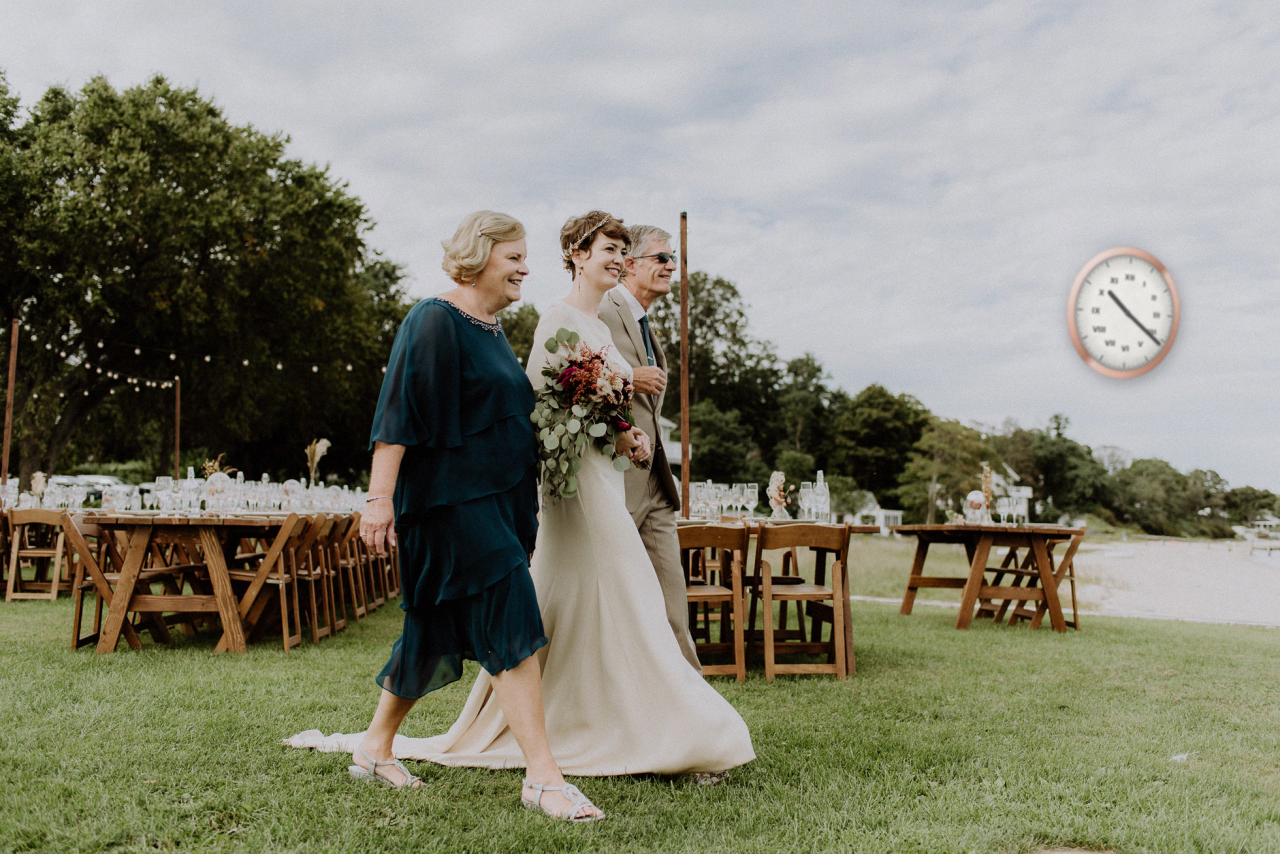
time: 10:21
